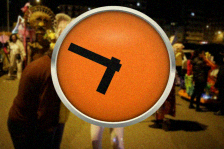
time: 6:49
